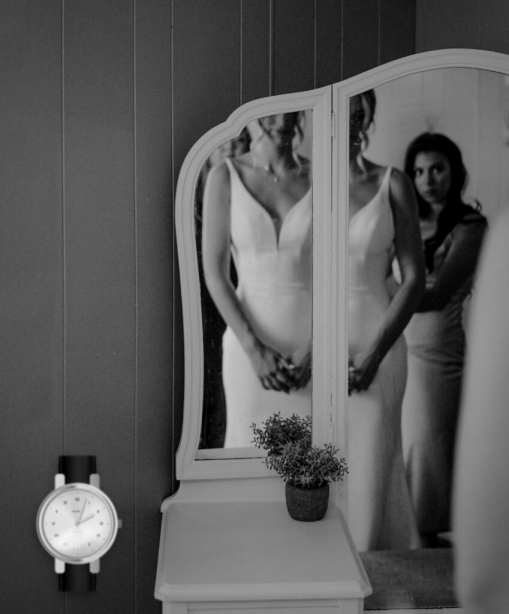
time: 2:03
